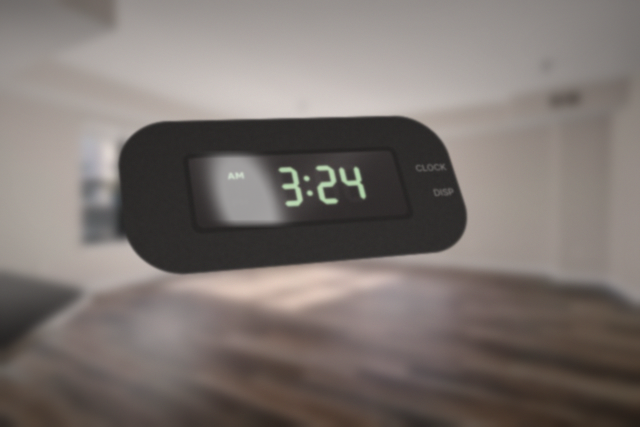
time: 3:24
